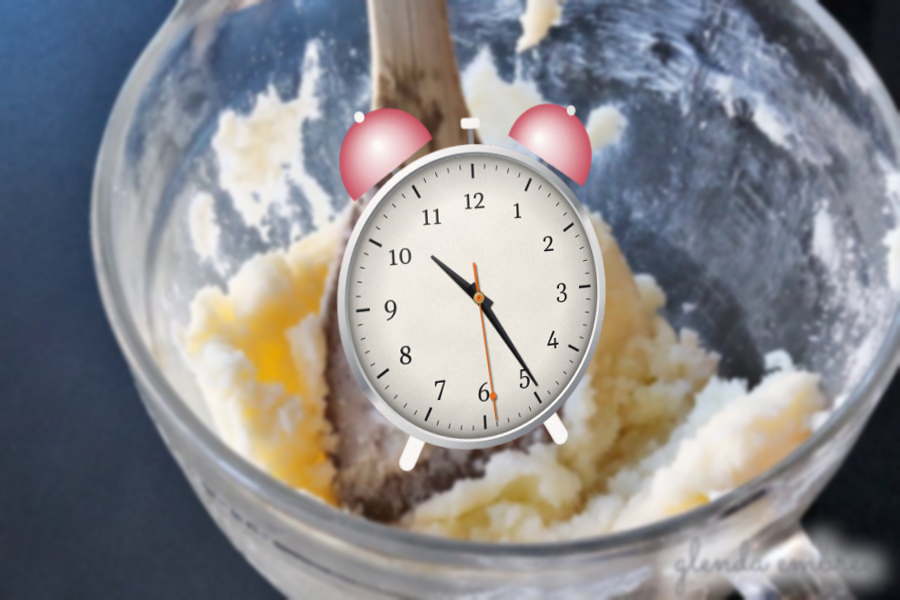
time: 10:24:29
